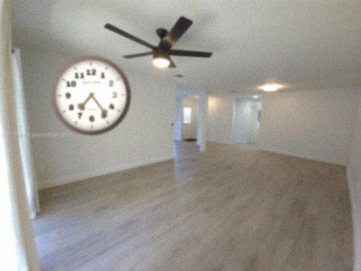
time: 7:24
